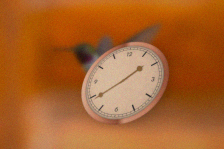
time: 1:39
